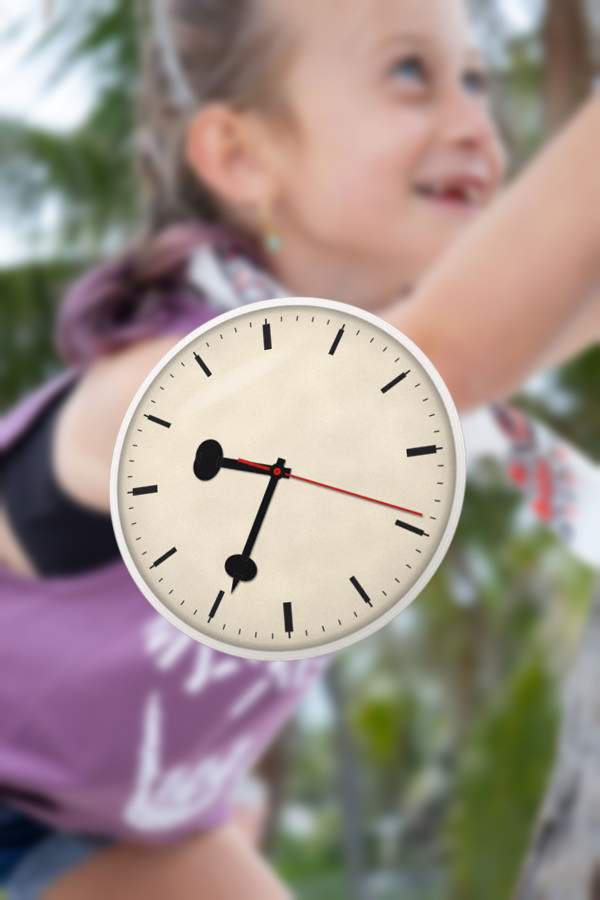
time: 9:34:19
